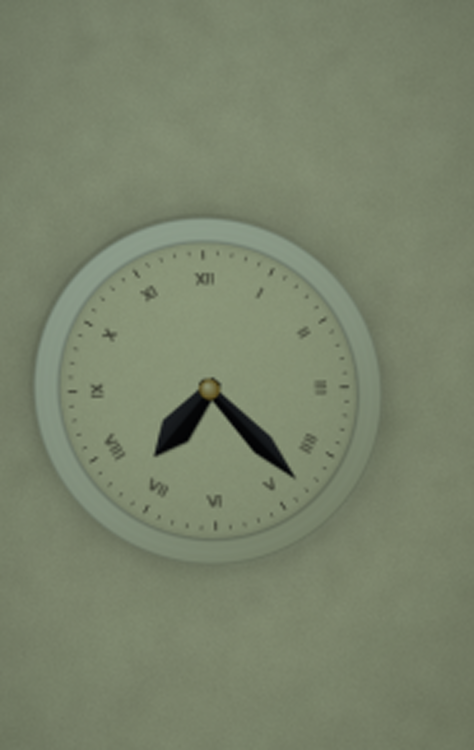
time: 7:23
